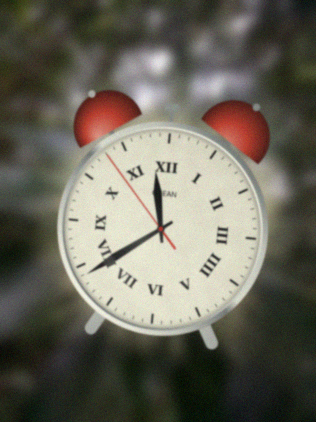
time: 11:38:53
